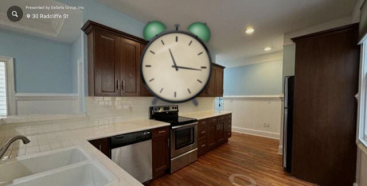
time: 11:16
